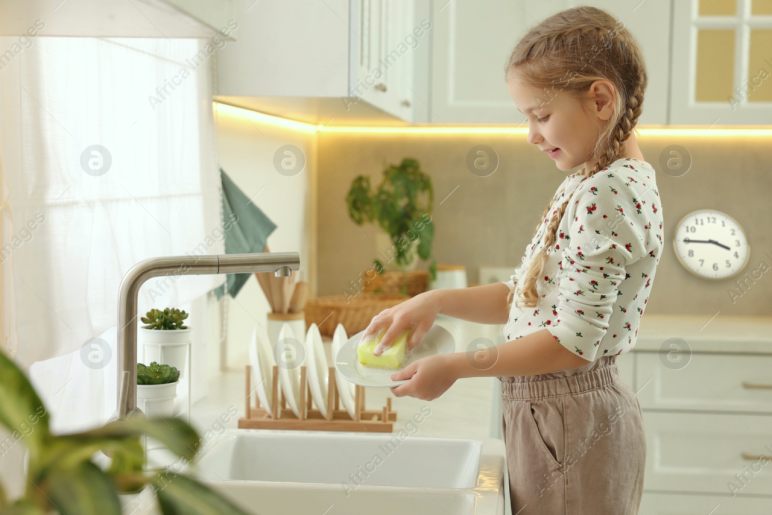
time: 3:45
